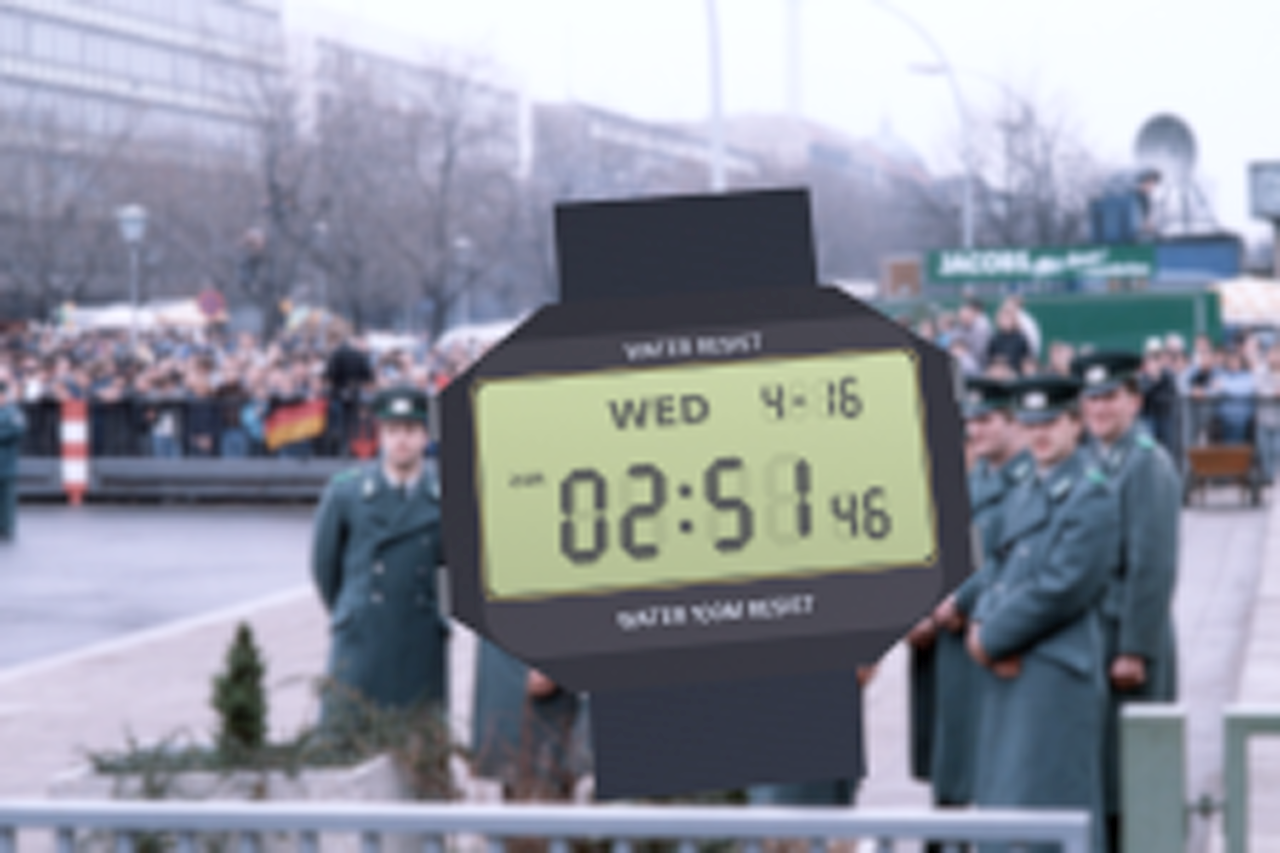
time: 2:51:46
